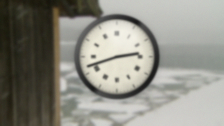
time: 2:42
